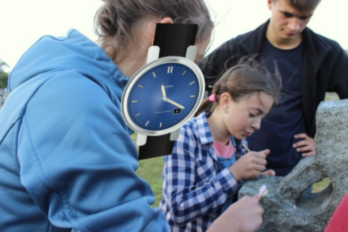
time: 11:20
